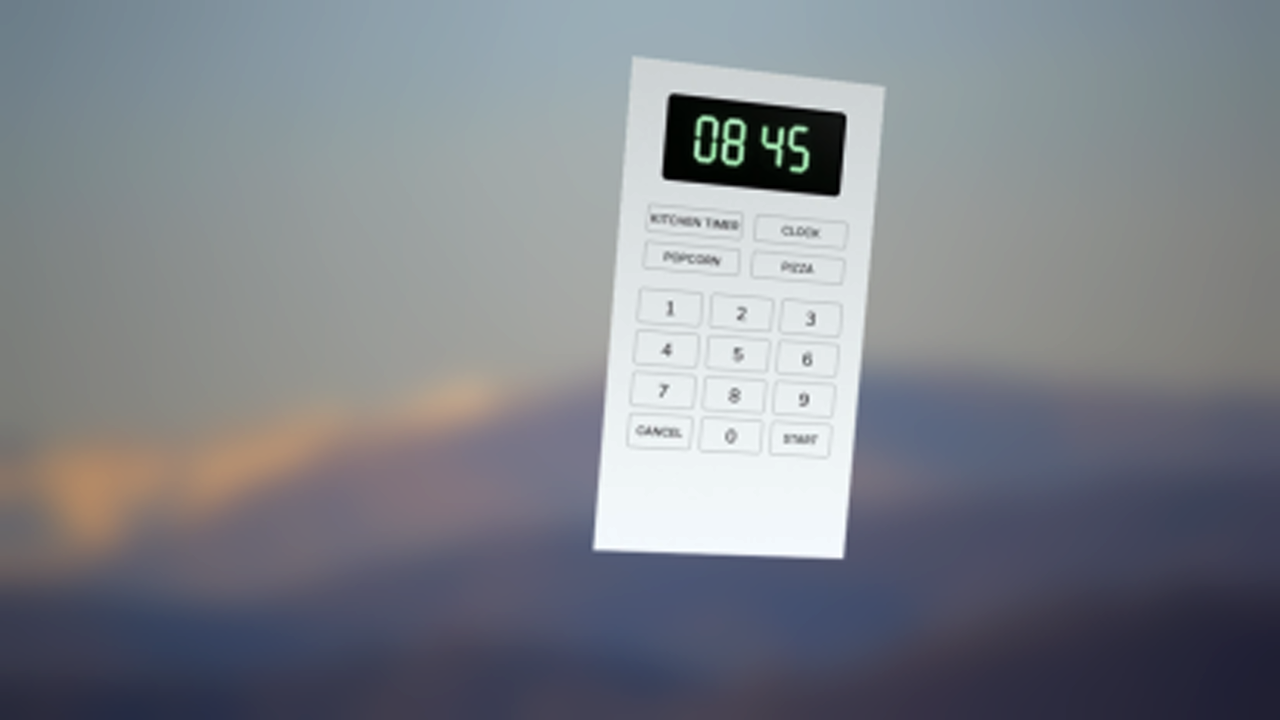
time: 8:45
